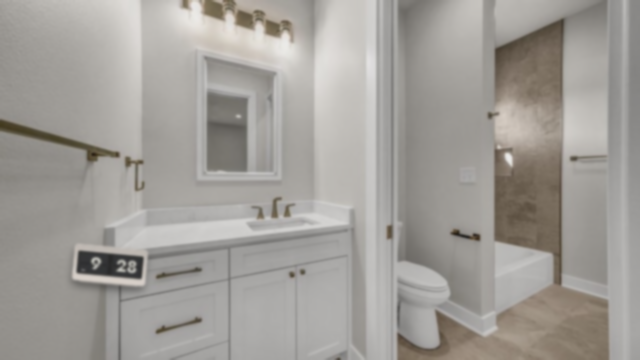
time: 9:28
